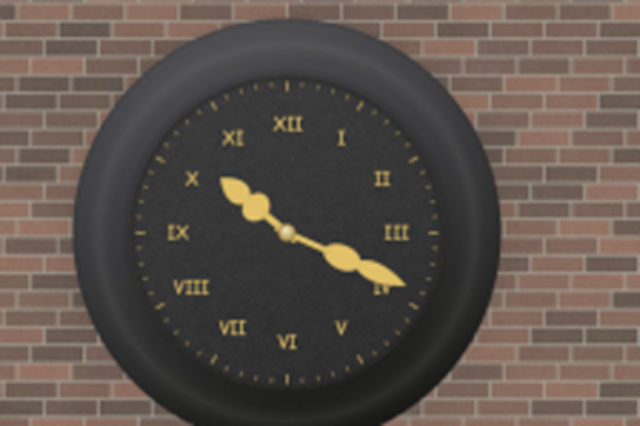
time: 10:19
